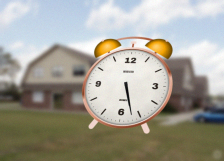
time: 5:27
